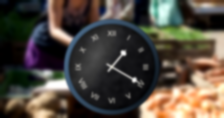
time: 1:20
